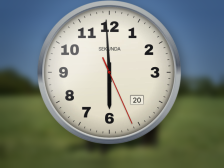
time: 5:59:26
